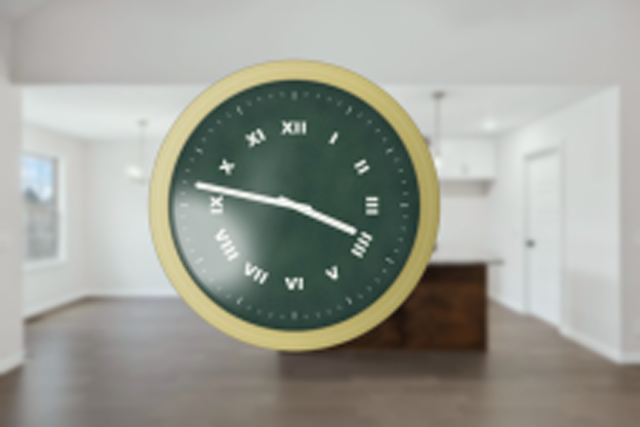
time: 3:47
